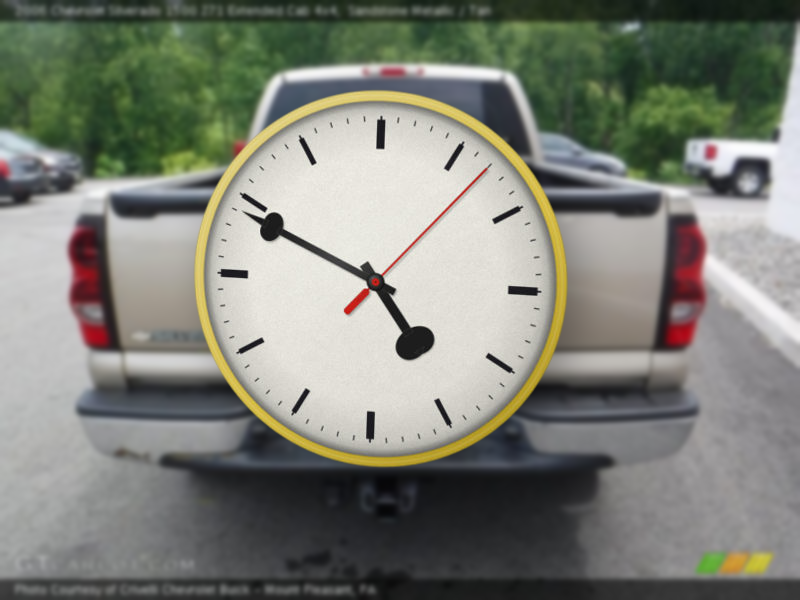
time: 4:49:07
